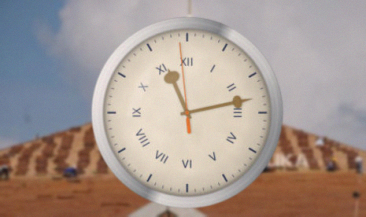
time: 11:12:59
